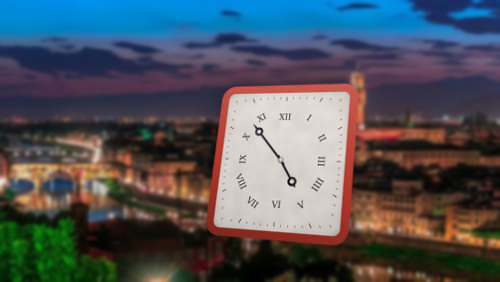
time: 4:53
